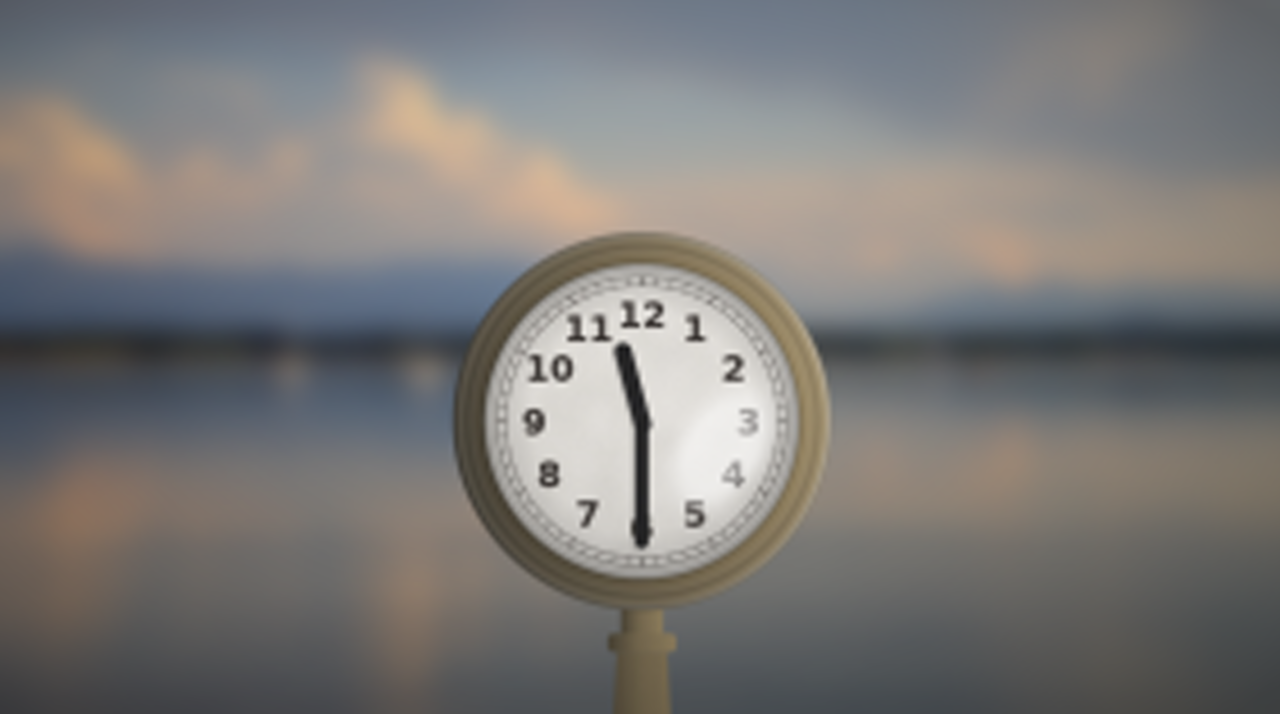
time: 11:30
